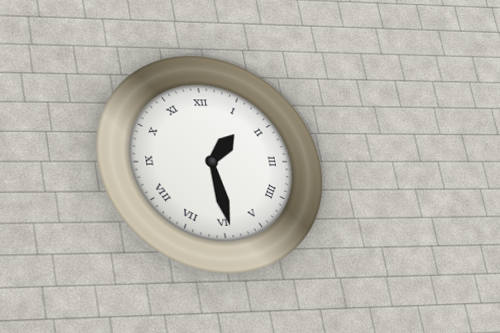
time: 1:29
